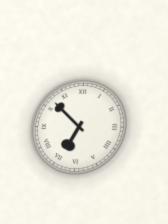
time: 6:52
